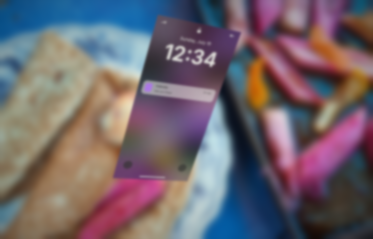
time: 12:34
